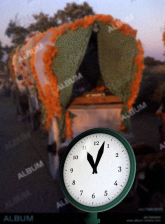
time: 11:03
